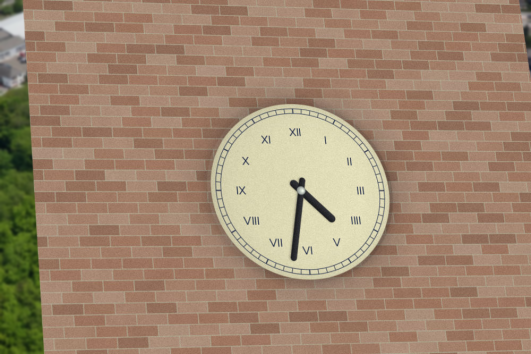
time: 4:32
